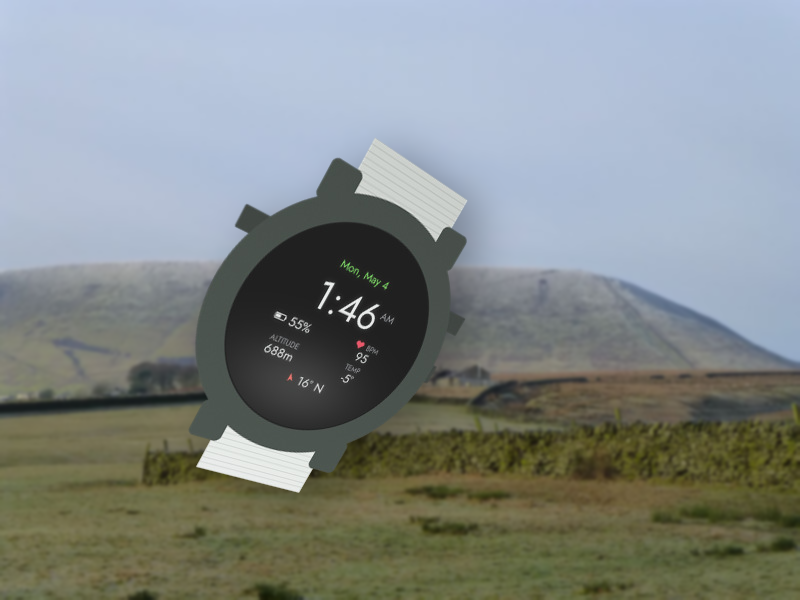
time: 1:46
